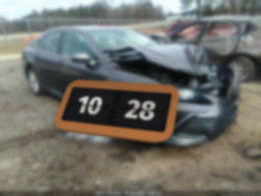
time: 10:28
